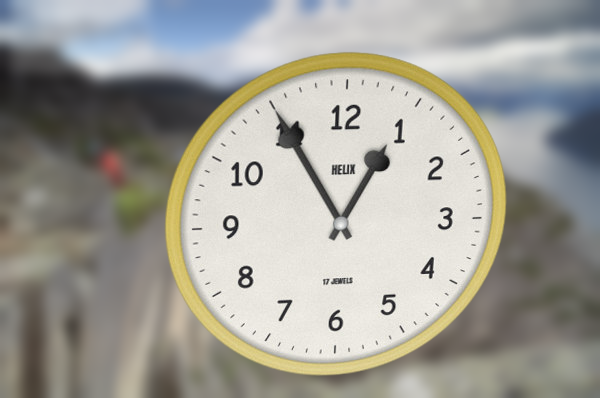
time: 12:55
